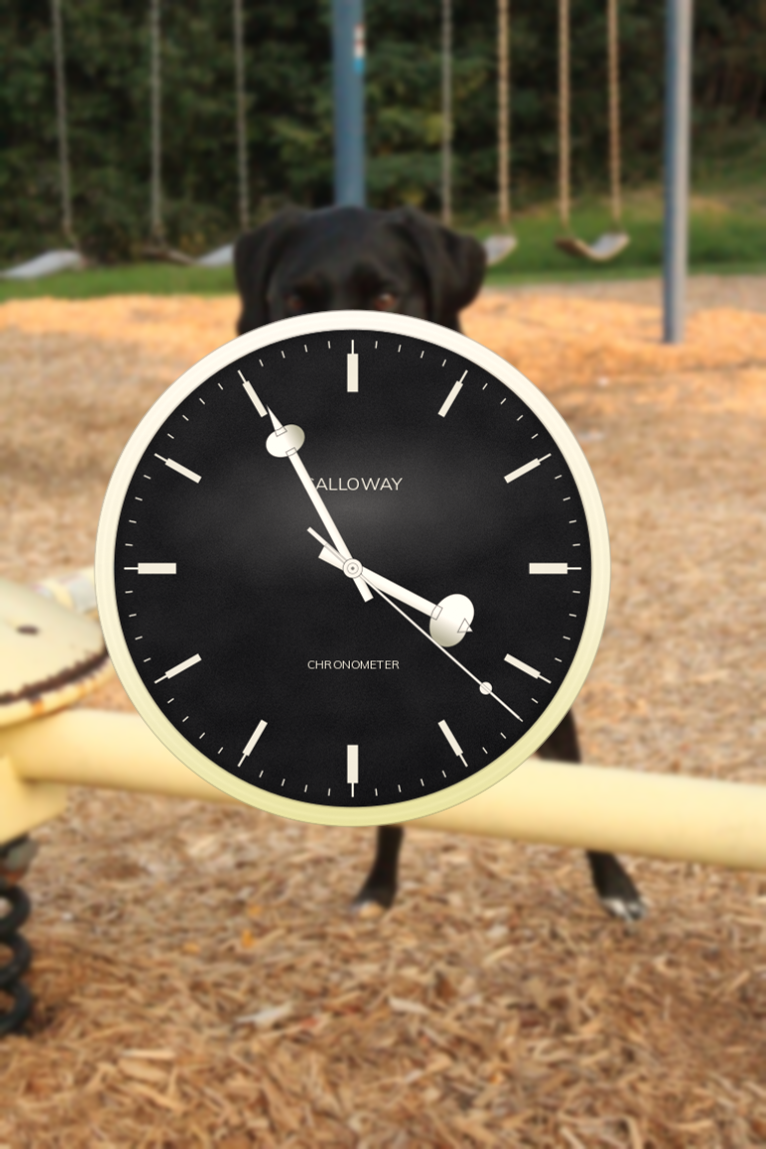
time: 3:55:22
